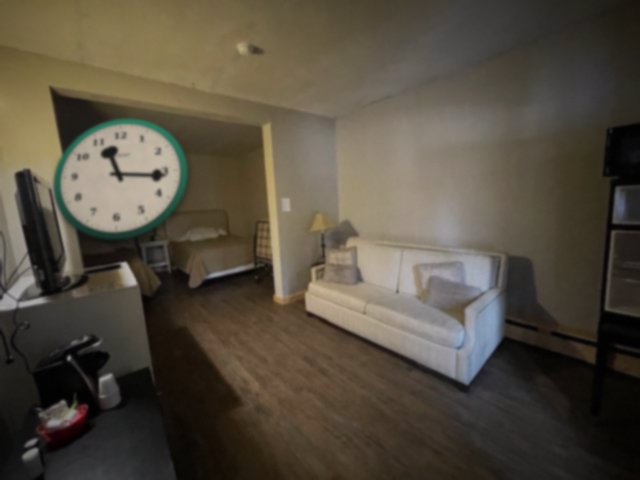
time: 11:16
